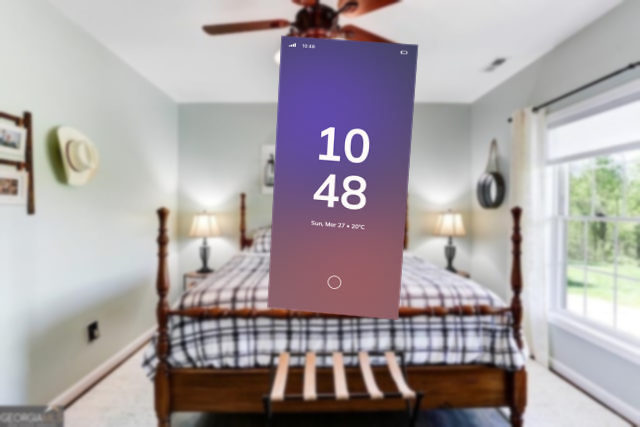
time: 10:48
